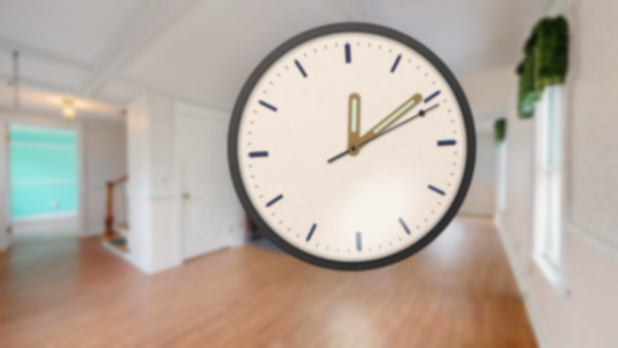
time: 12:09:11
